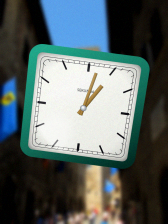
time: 1:02
